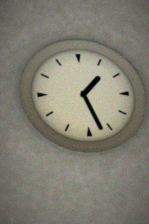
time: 1:27
